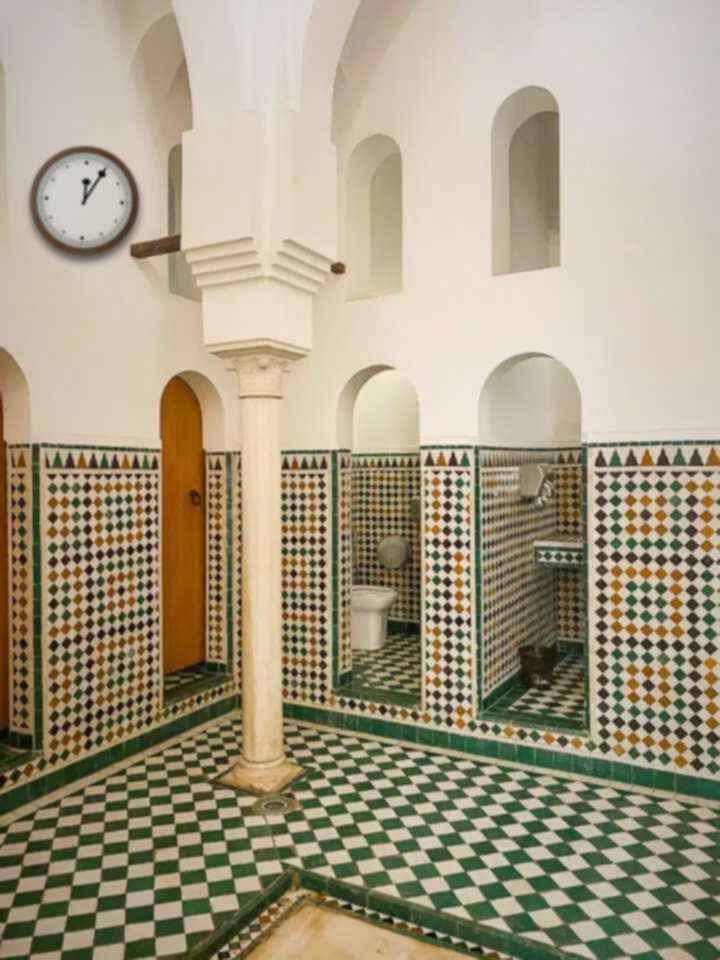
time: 12:05
